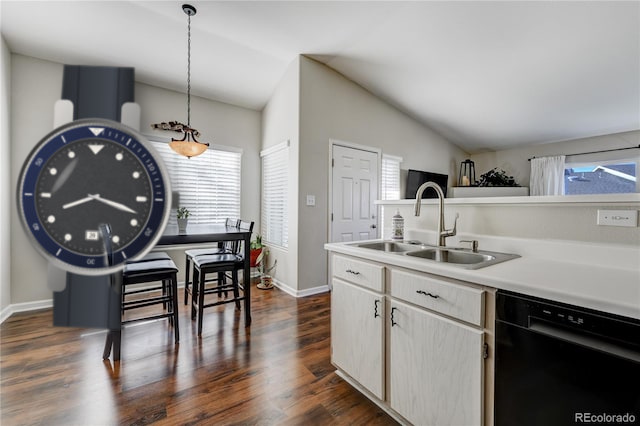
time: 8:18
